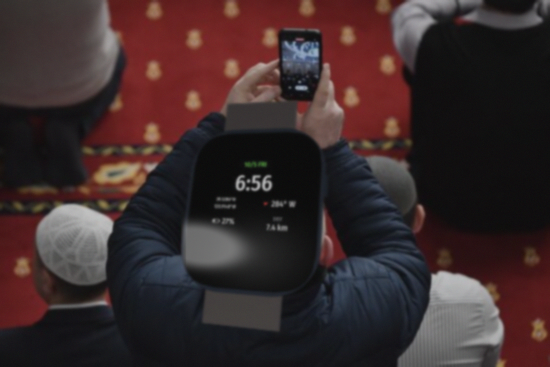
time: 6:56
